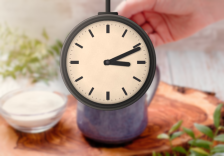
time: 3:11
